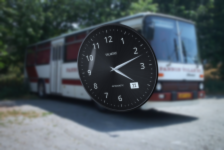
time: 4:12
